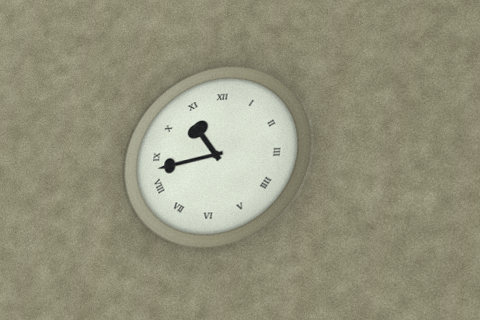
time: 10:43
